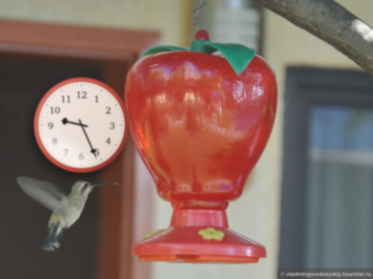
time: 9:26
